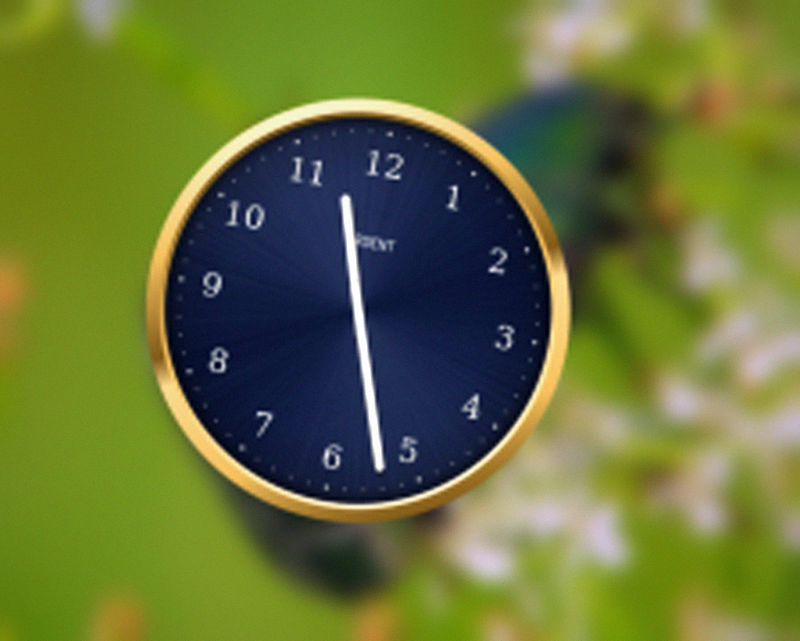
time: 11:27
